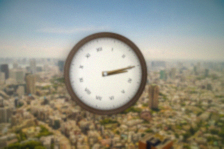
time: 3:15
